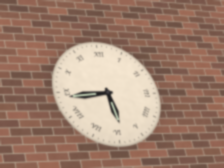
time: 5:44
